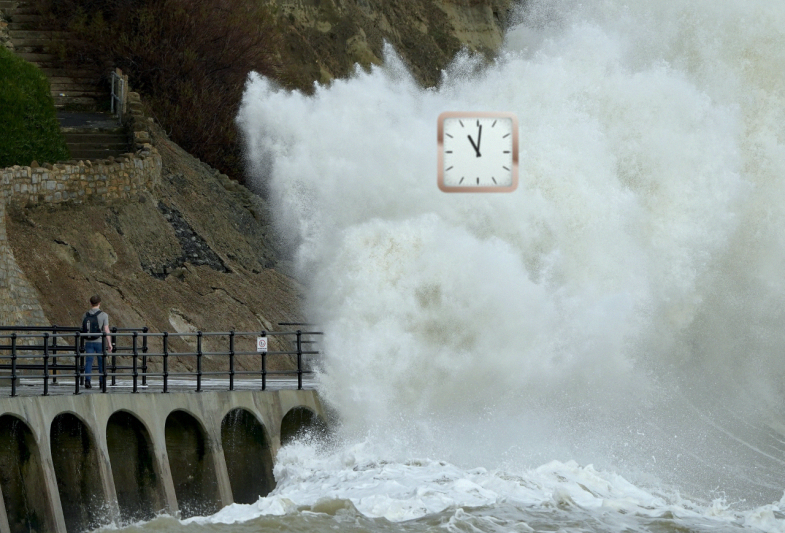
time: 11:01
